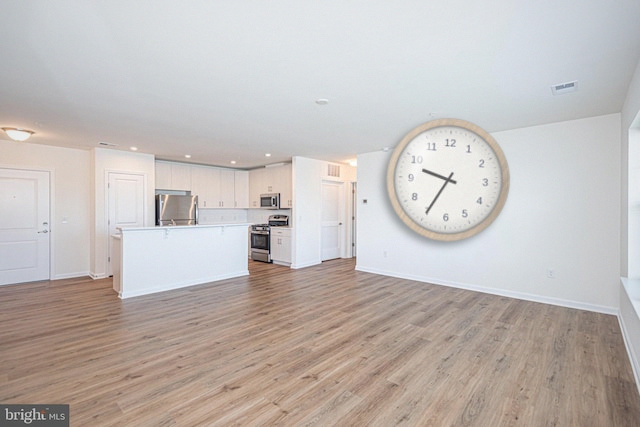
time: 9:35
